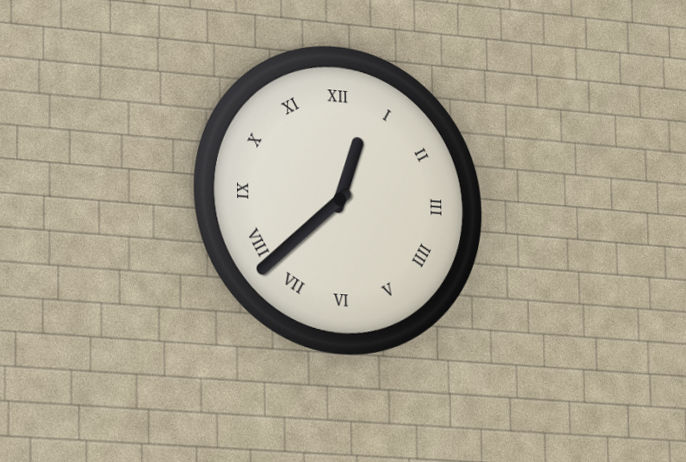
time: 12:38
